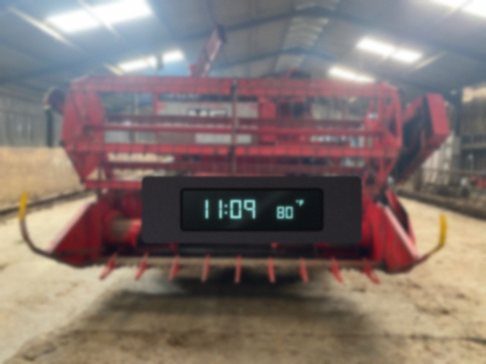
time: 11:09
